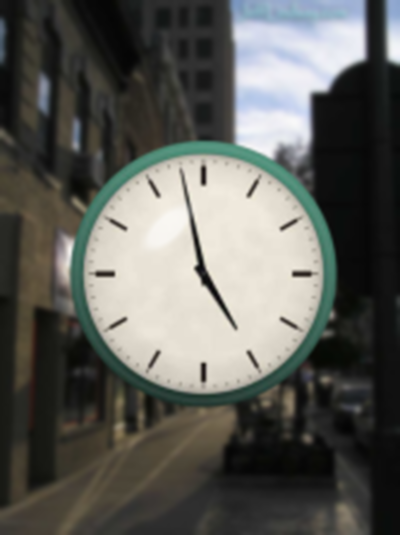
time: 4:58
